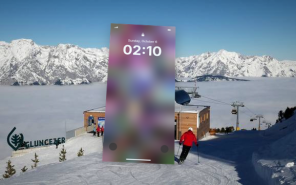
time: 2:10
